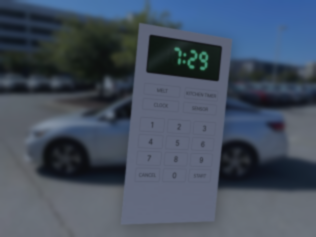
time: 7:29
